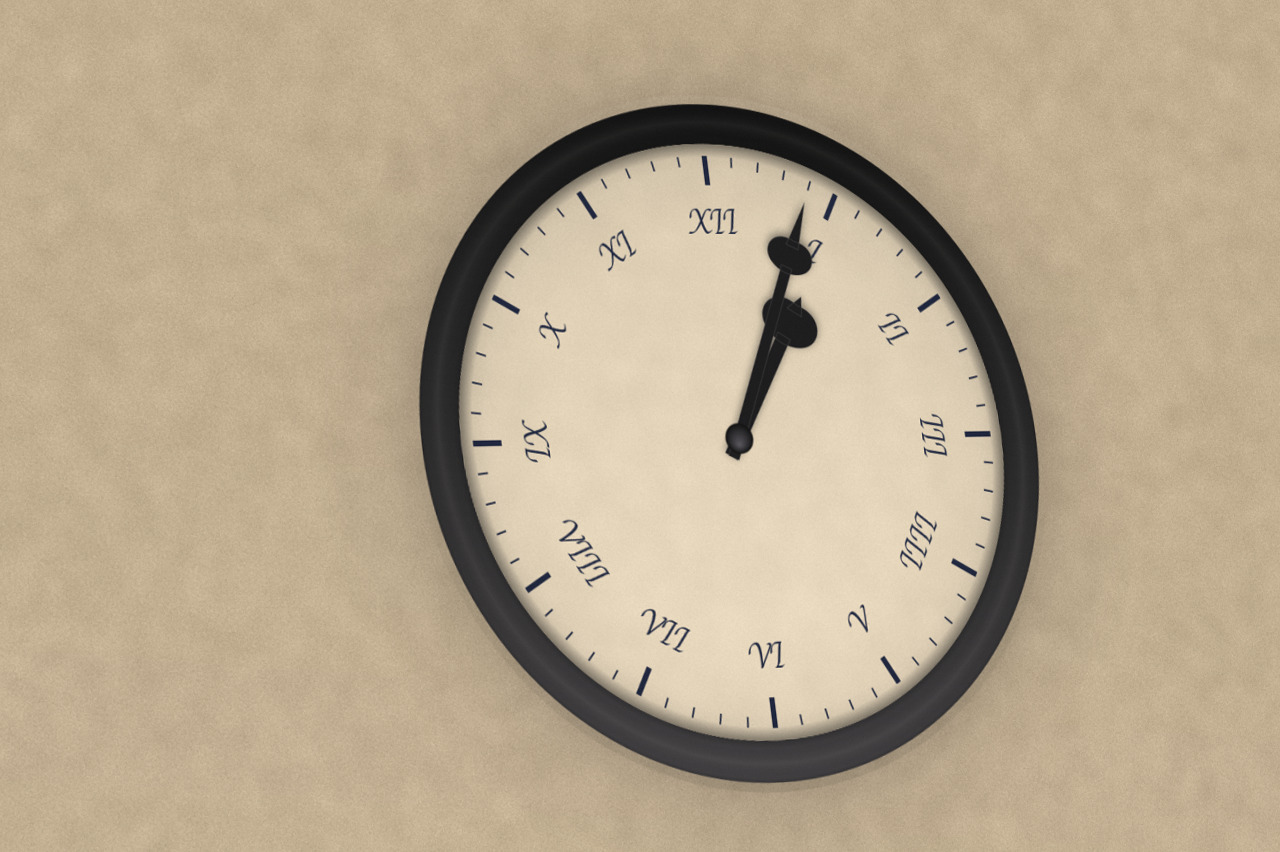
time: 1:04
